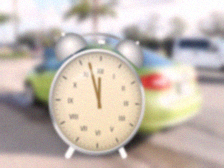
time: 11:57
